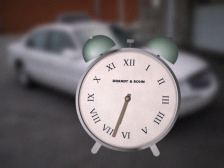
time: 6:33
